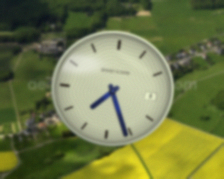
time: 7:26
